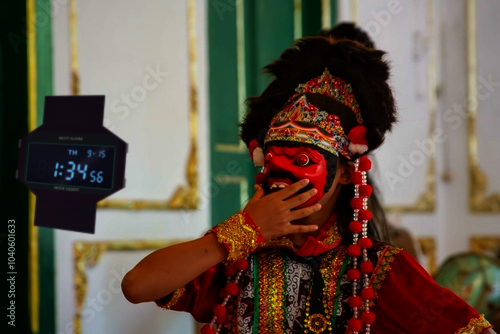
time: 1:34:56
